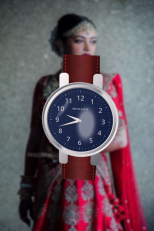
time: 9:42
